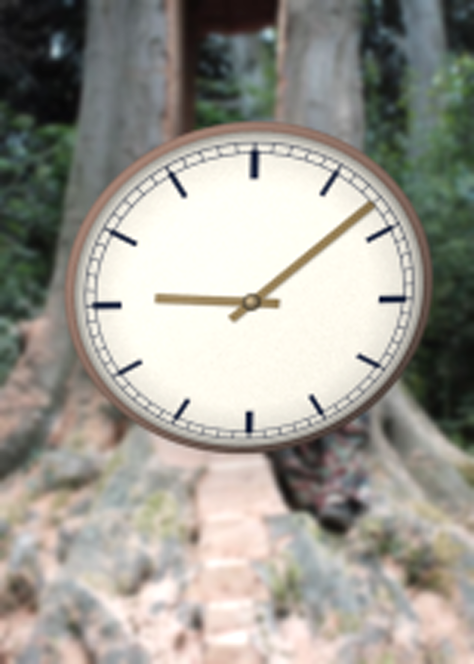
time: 9:08
